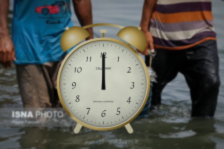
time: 12:00
